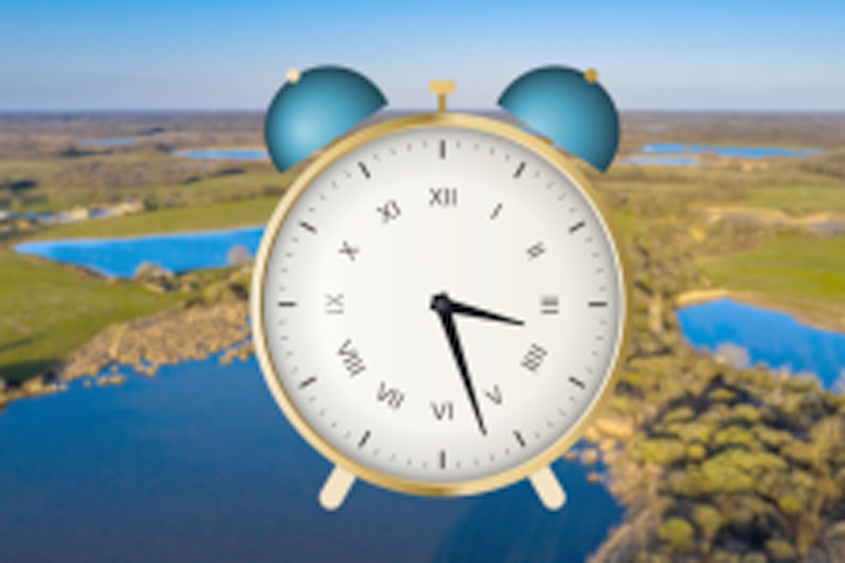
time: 3:27
